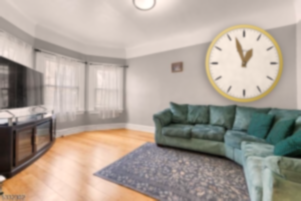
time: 12:57
